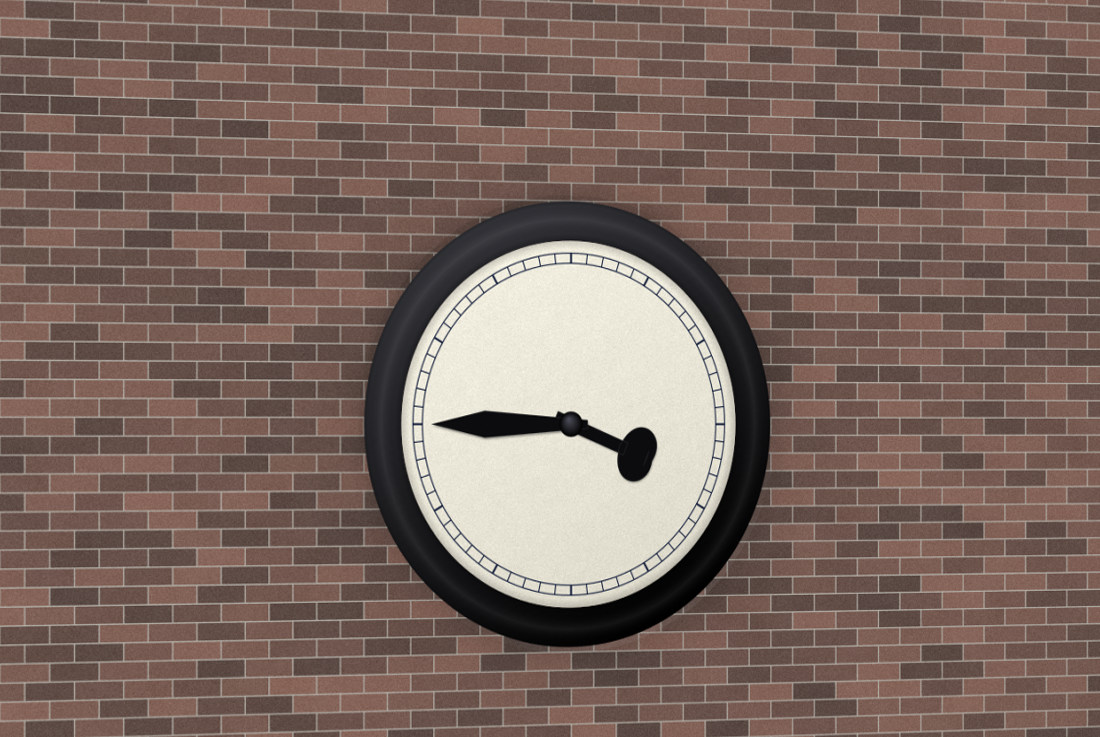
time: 3:45
